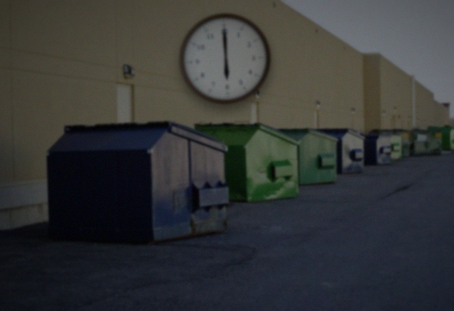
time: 6:00
